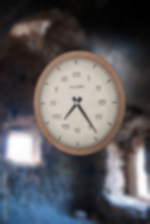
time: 7:24
